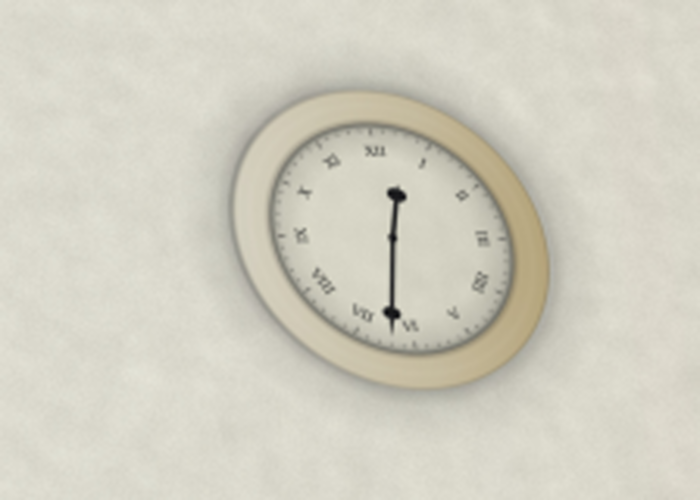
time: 12:32
